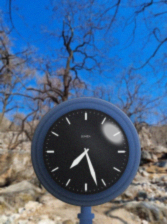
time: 7:27
